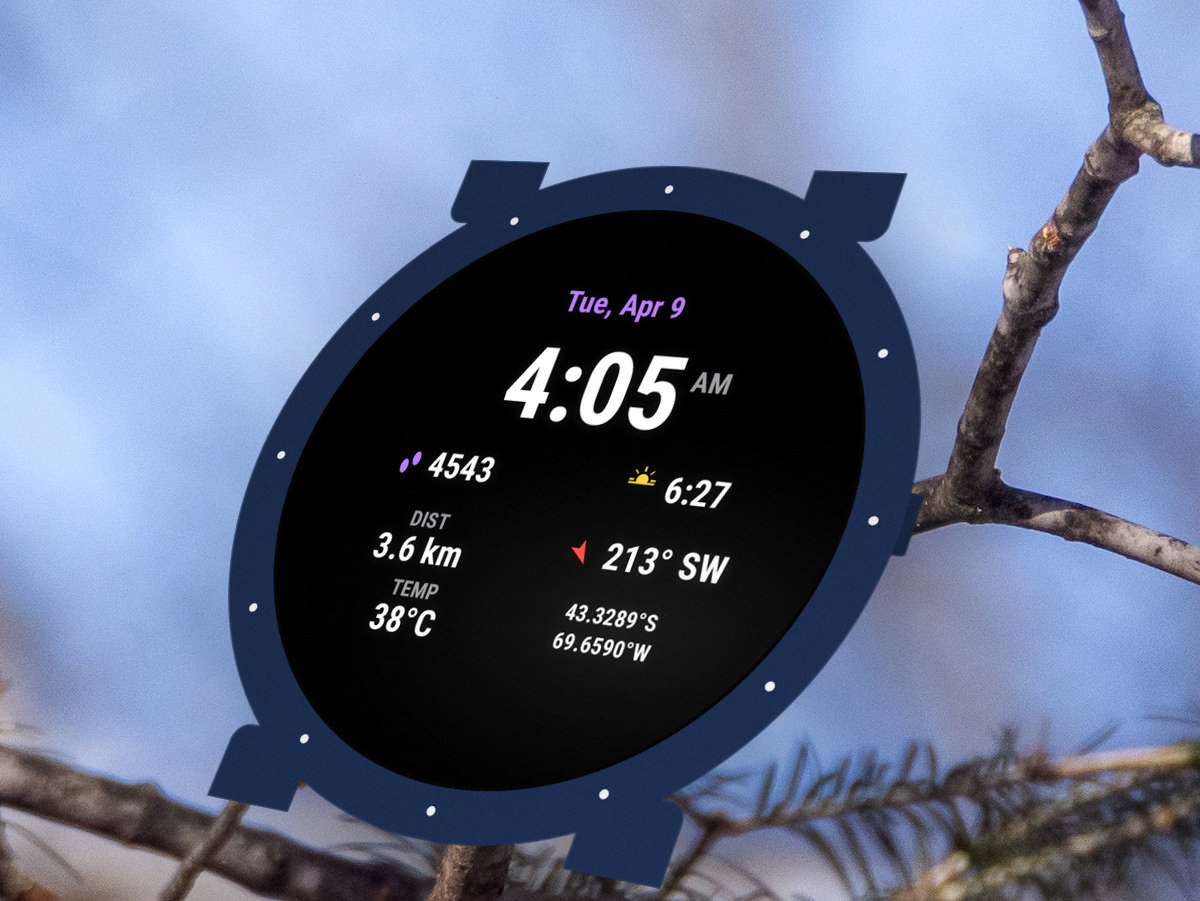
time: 4:05
